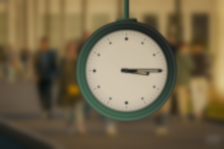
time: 3:15
